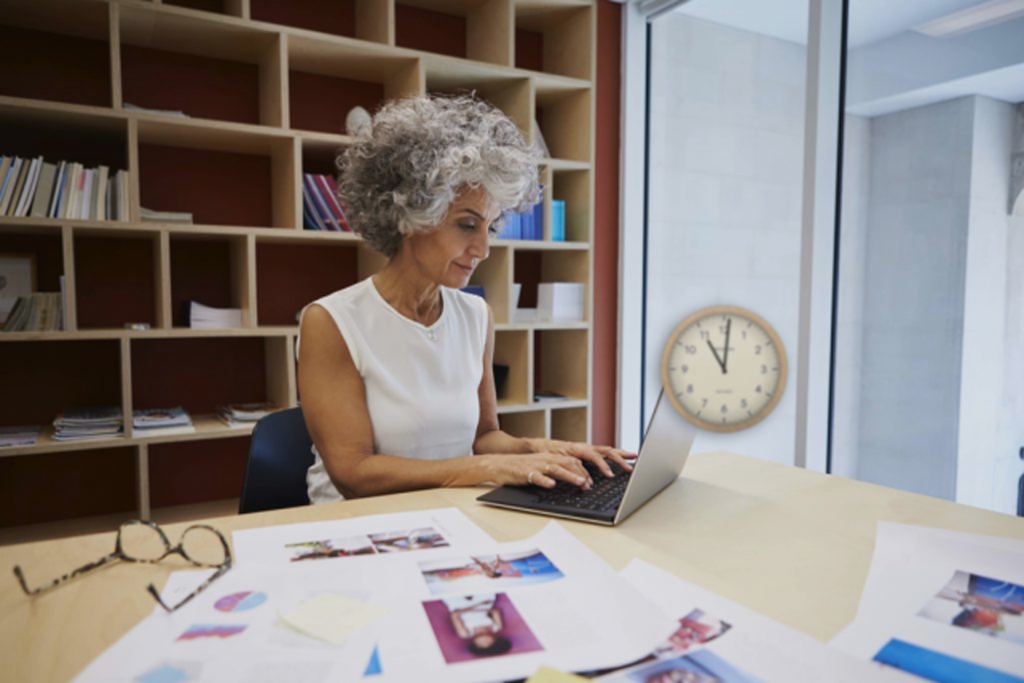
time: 11:01
